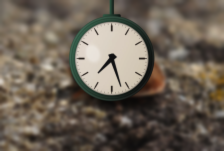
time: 7:27
